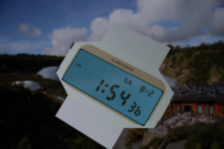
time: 1:54:36
